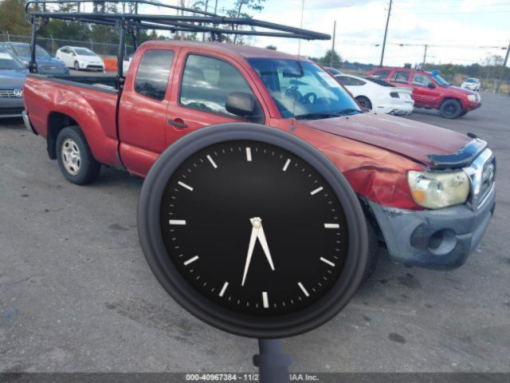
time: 5:33
